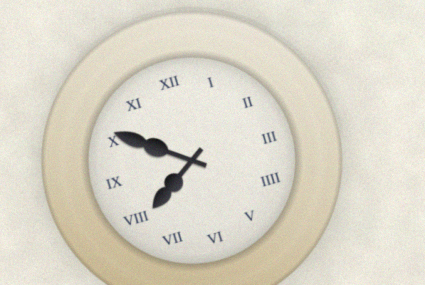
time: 7:51
